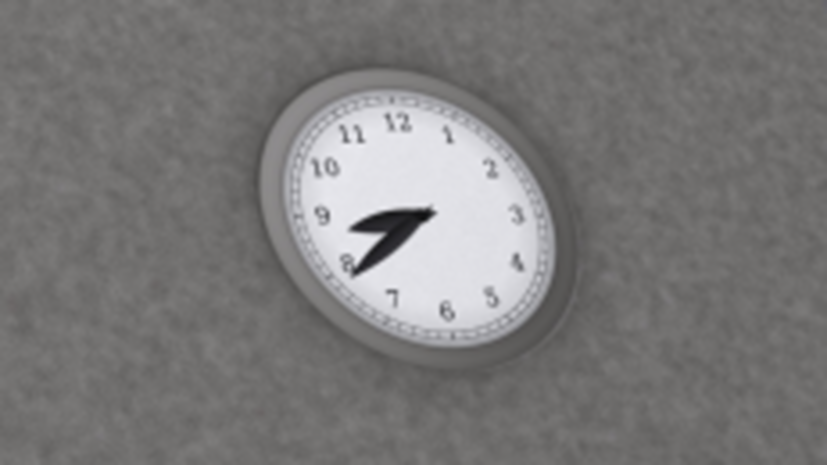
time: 8:39
